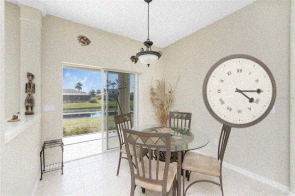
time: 4:15
